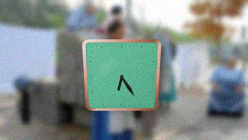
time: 6:25
